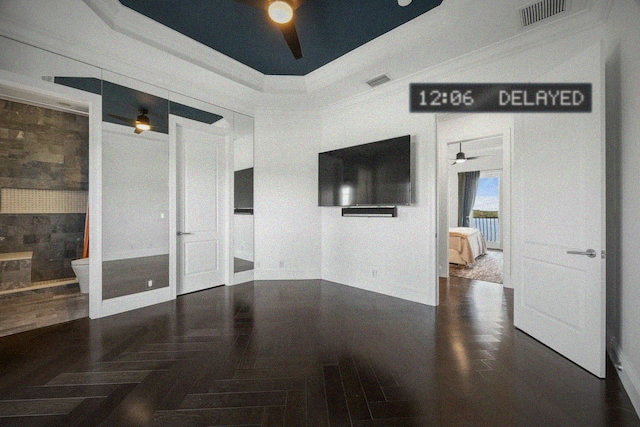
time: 12:06
